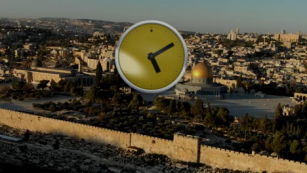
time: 5:10
